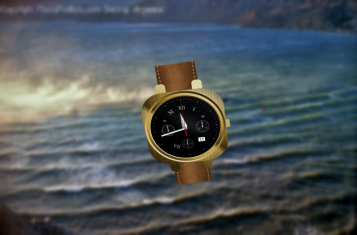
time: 11:43
